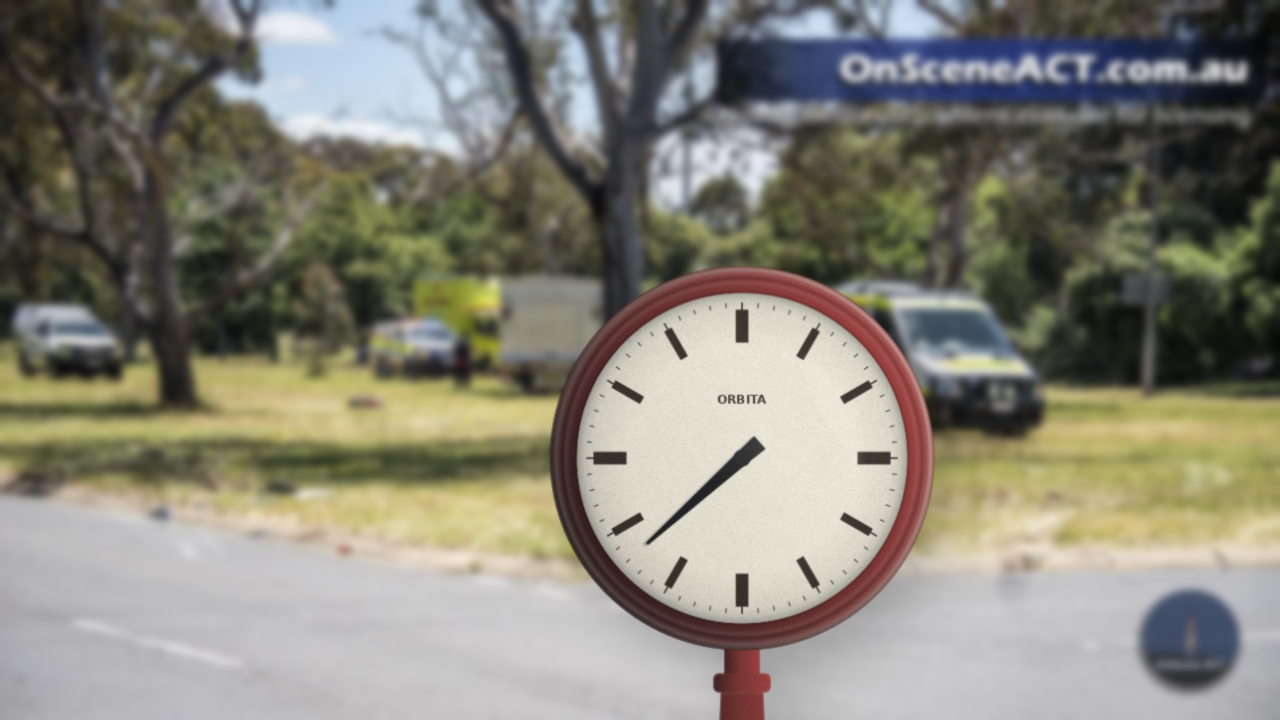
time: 7:38
